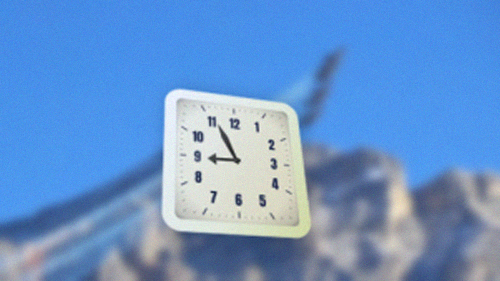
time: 8:56
